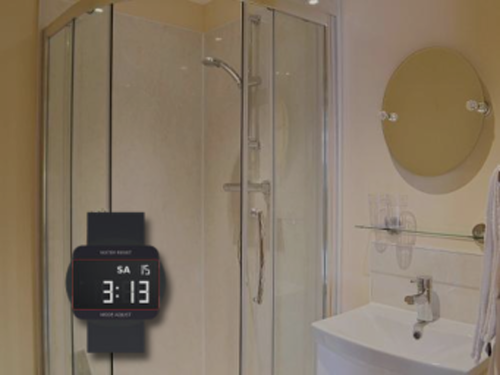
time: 3:13
